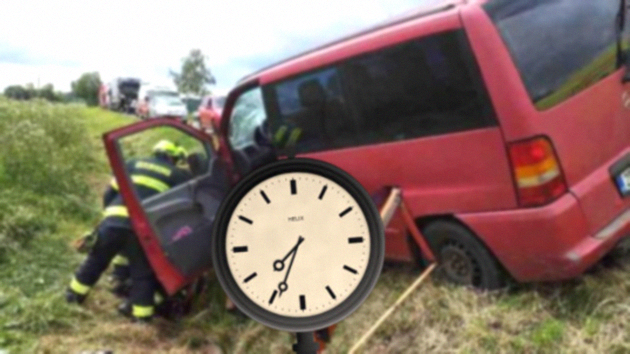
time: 7:34
